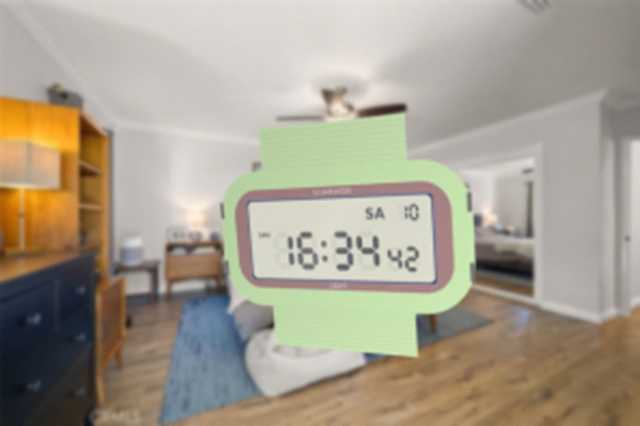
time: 16:34:42
